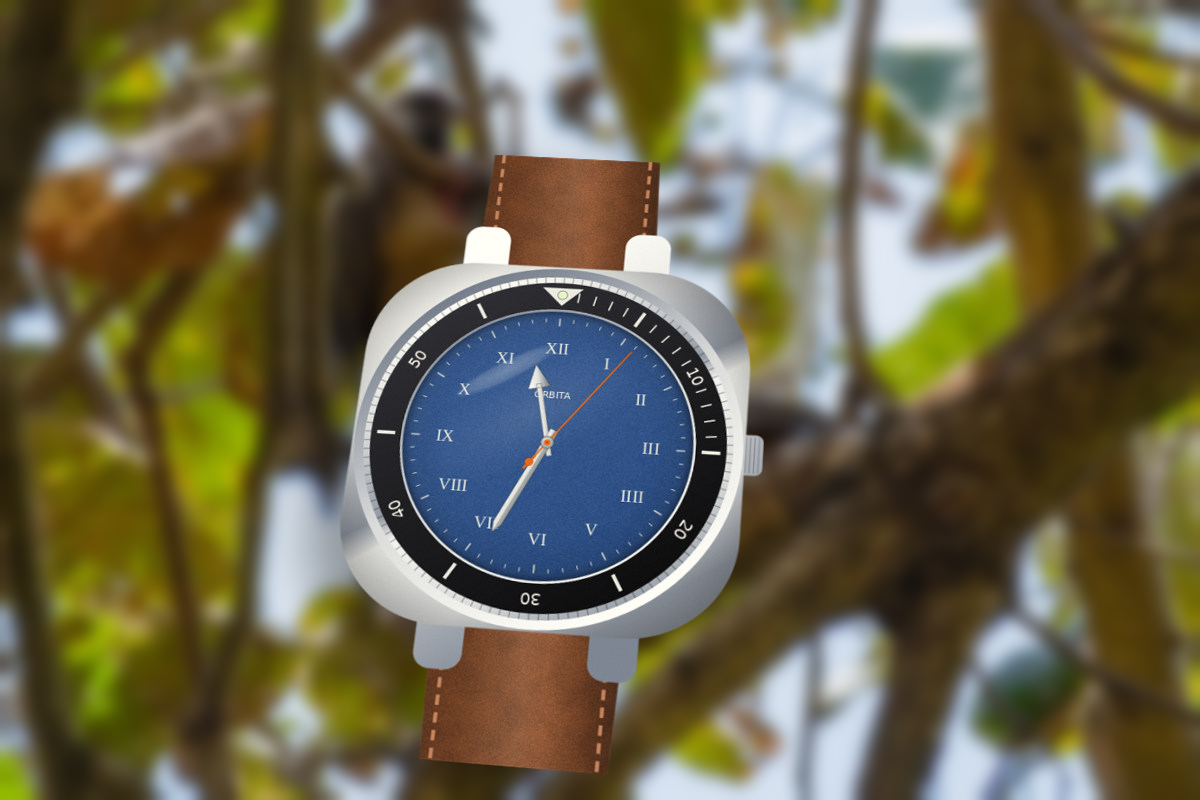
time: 11:34:06
